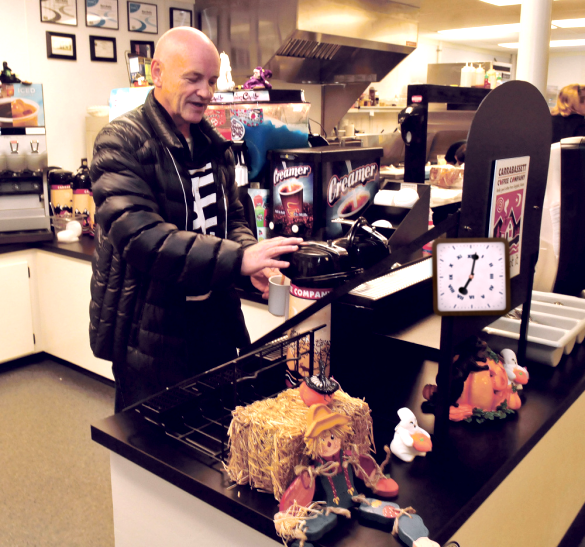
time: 7:02
